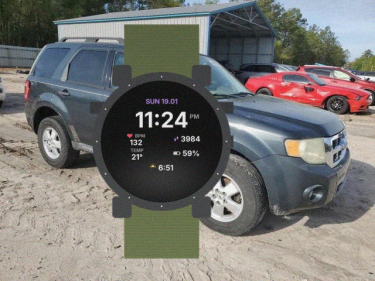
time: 11:24
